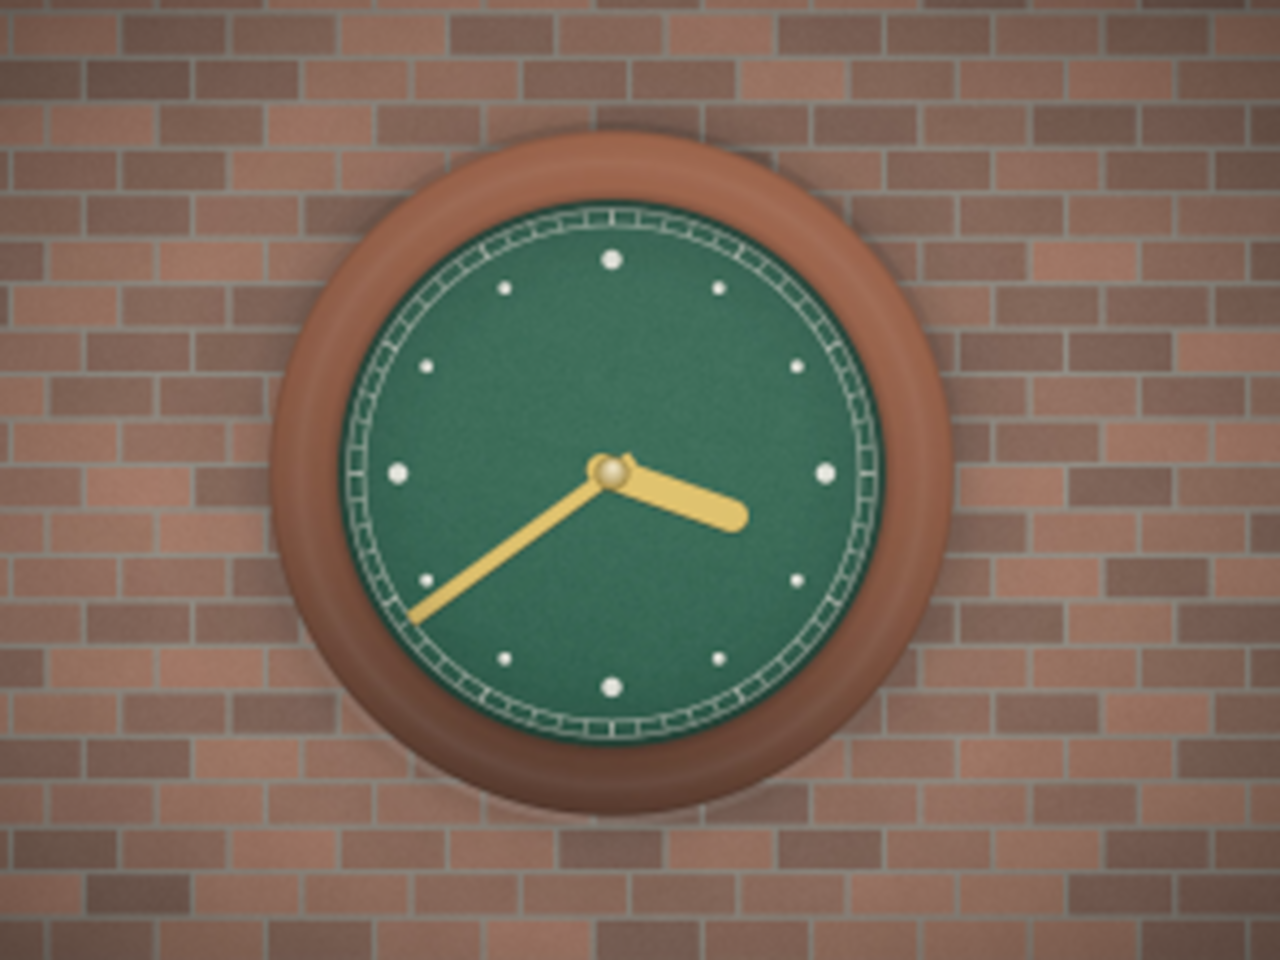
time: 3:39
